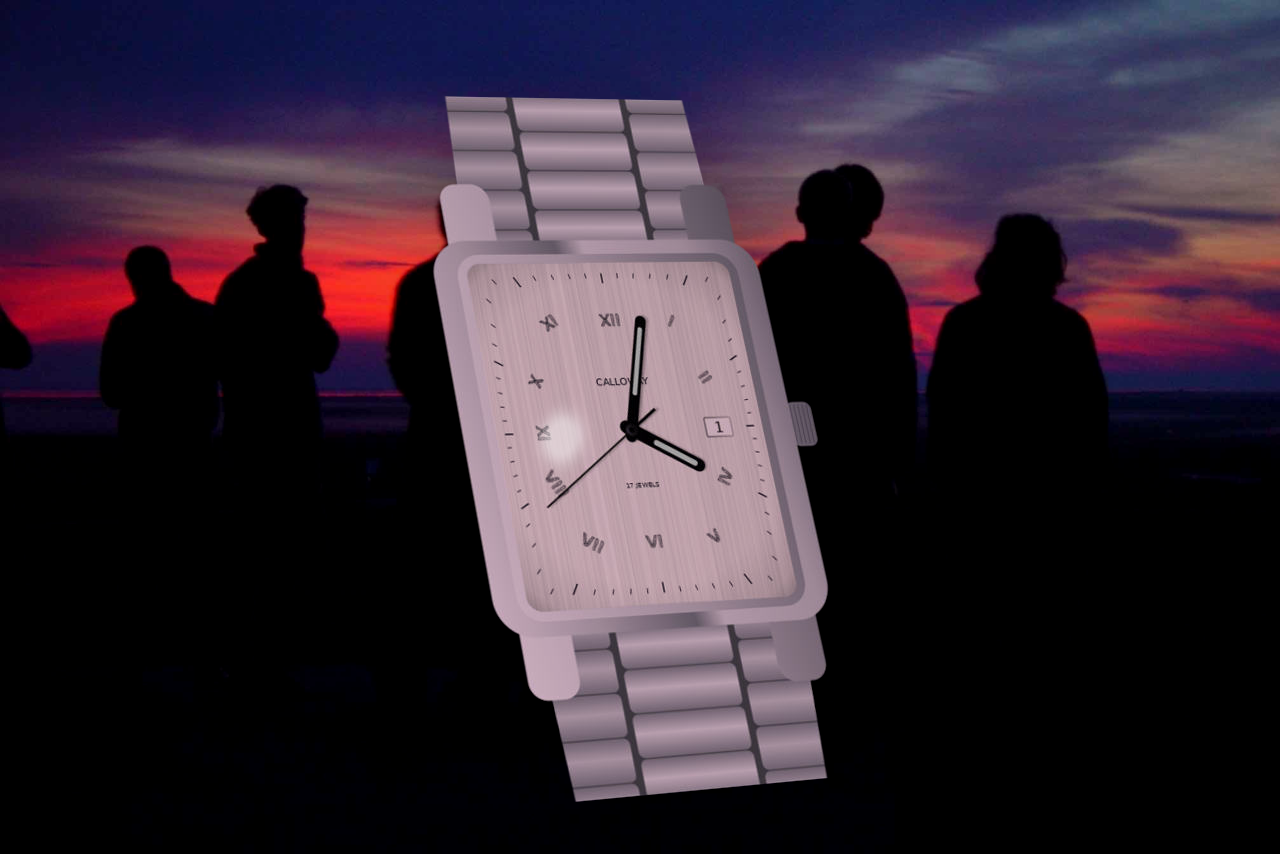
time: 4:02:39
